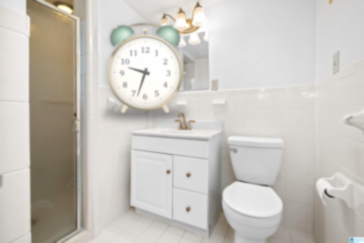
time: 9:33
